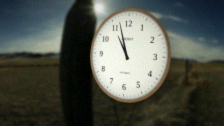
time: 10:57
